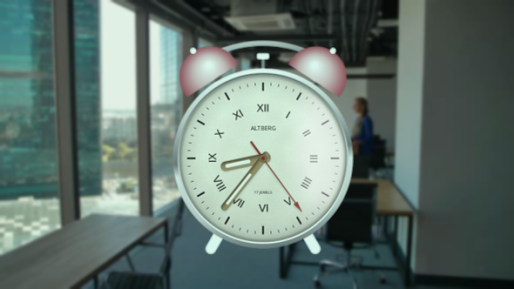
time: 8:36:24
